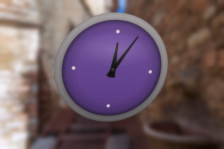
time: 12:05
